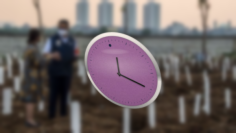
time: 12:20
